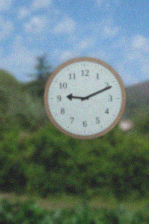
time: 9:11
